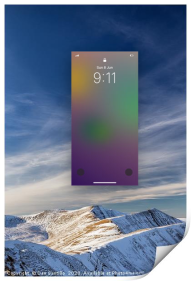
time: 9:11
